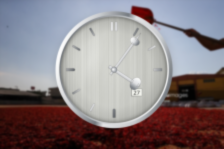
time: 4:06
